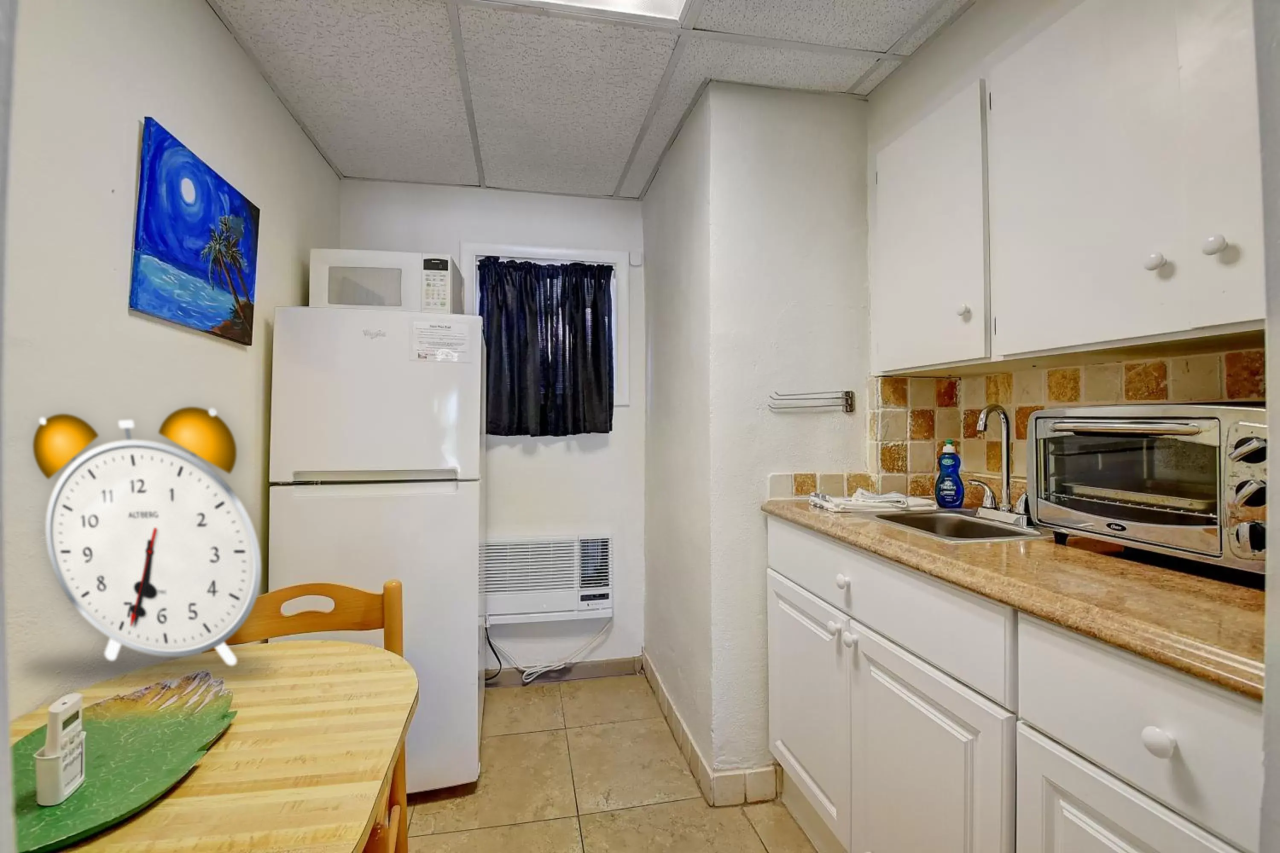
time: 6:33:34
